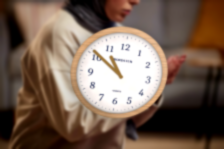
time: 10:51
